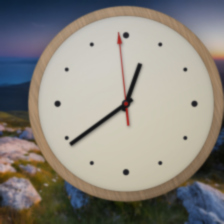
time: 12:38:59
